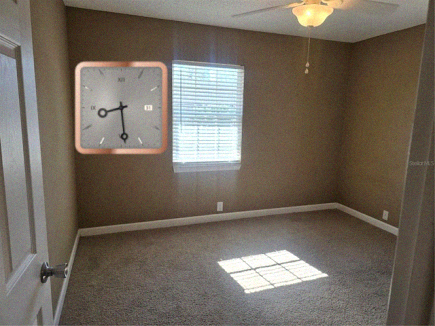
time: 8:29
